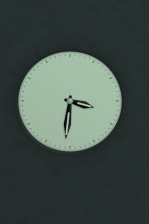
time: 3:31
